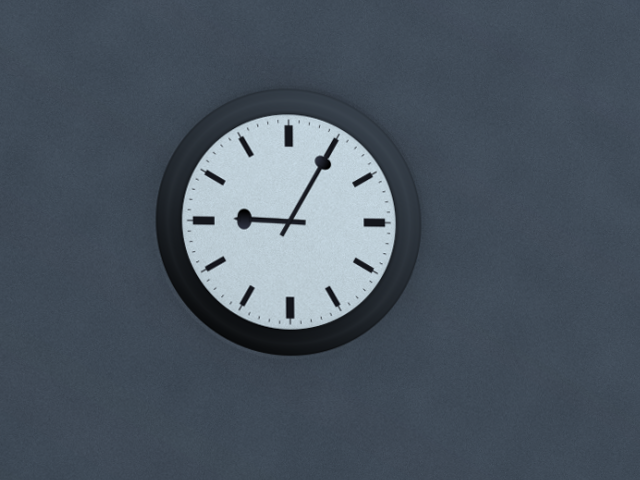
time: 9:05
